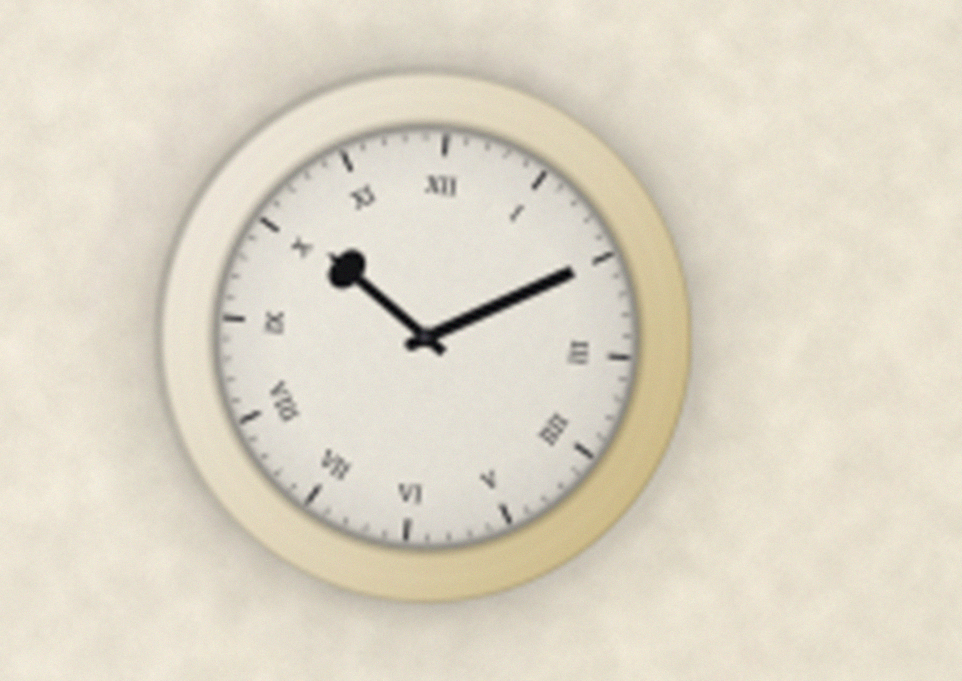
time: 10:10
